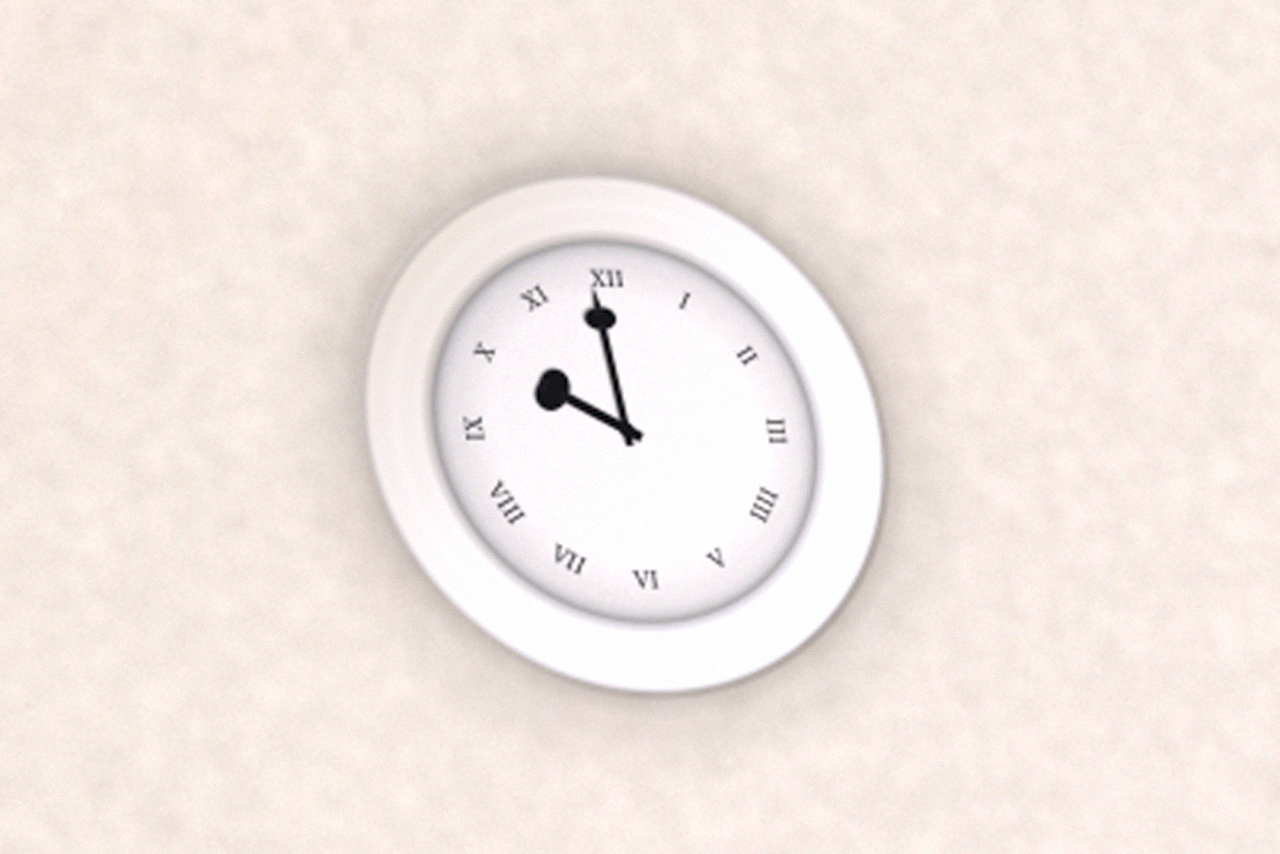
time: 9:59
